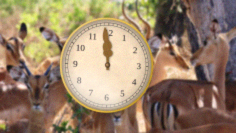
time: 11:59
